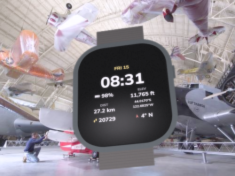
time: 8:31
